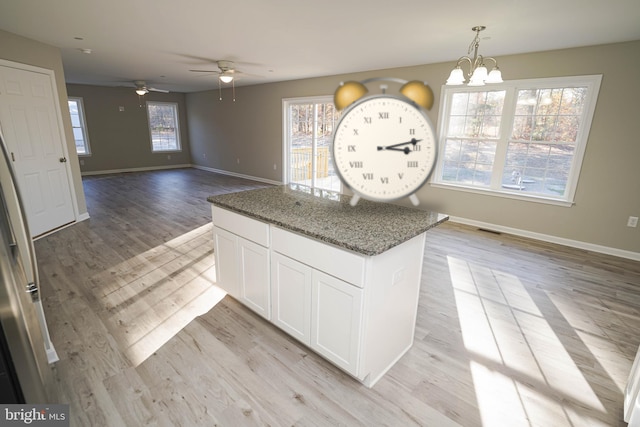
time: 3:13
